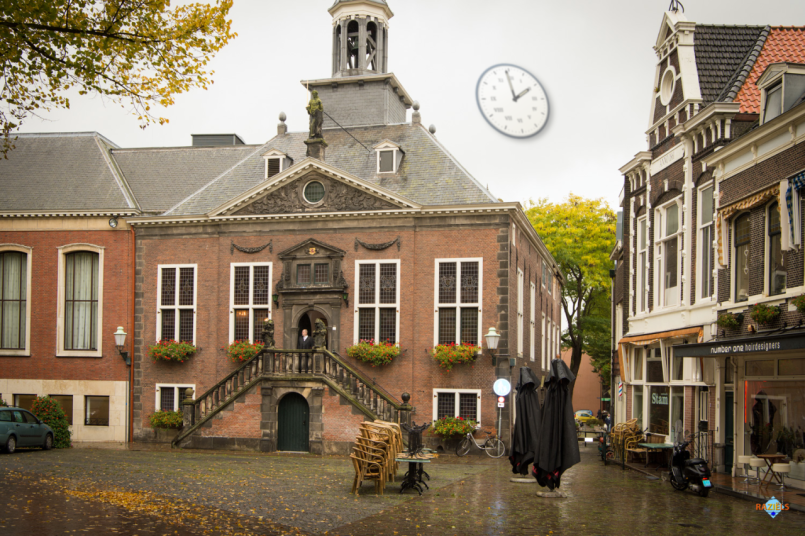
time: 1:59
